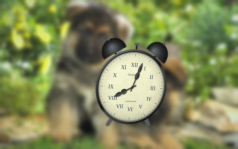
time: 8:03
